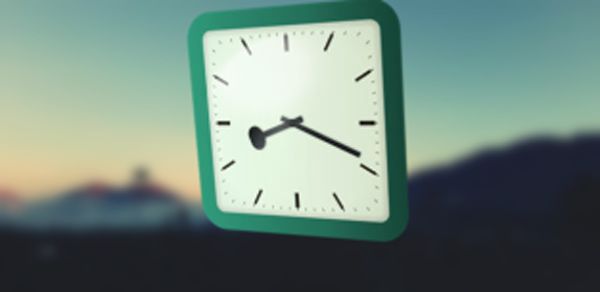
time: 8:19
